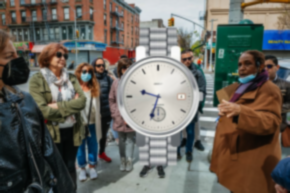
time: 9:33
